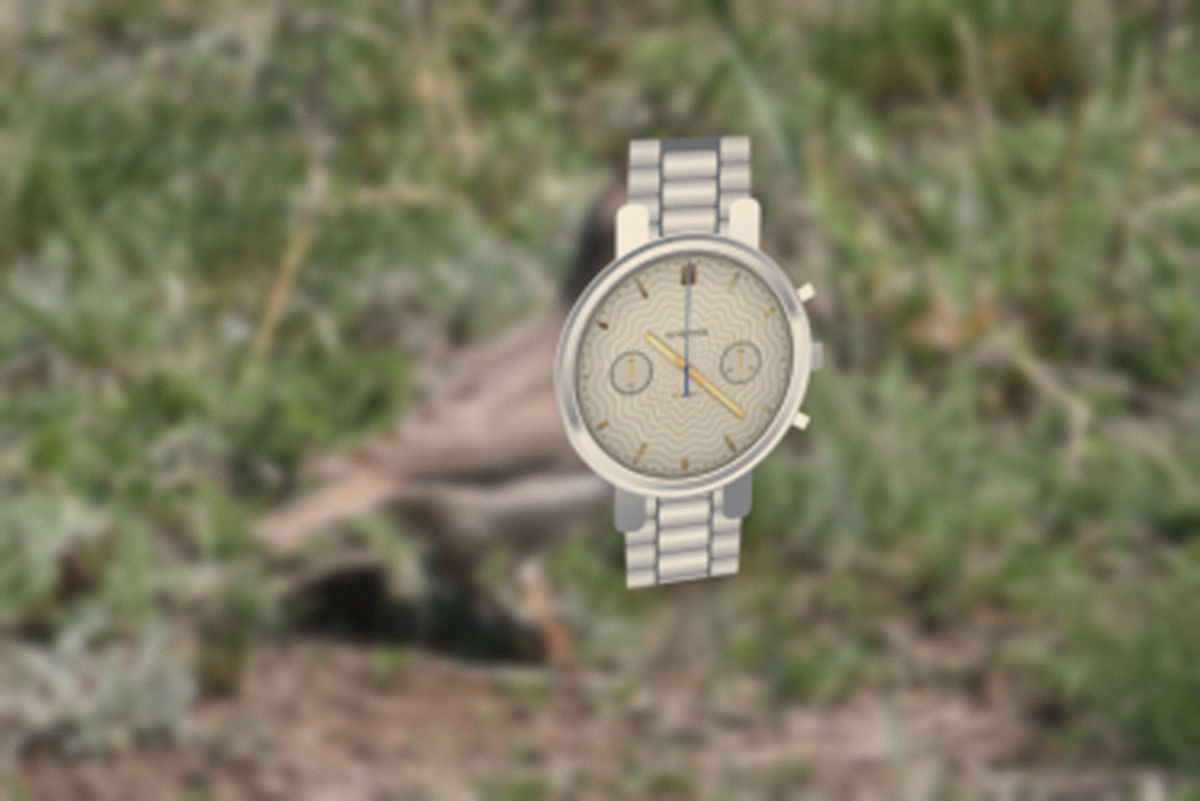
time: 10:22
